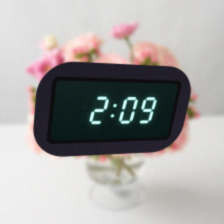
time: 2:09
